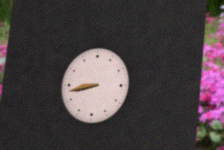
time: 8:43
